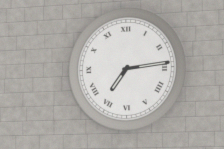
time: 7:14
